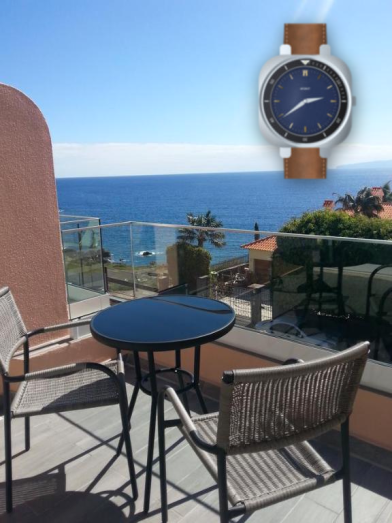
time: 2:39
